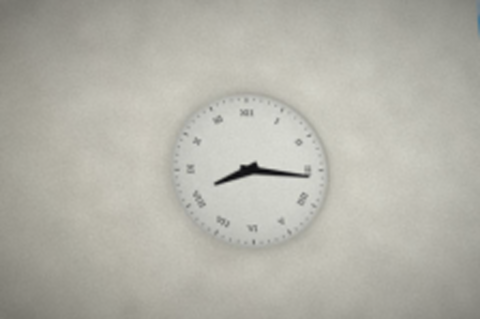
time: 8:16
